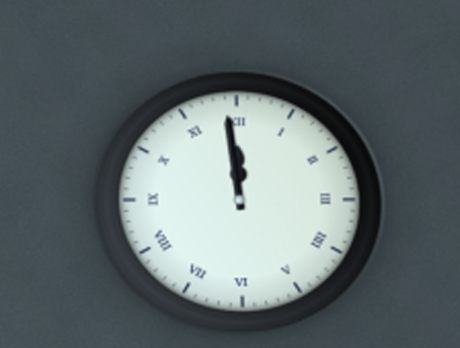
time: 11:59
